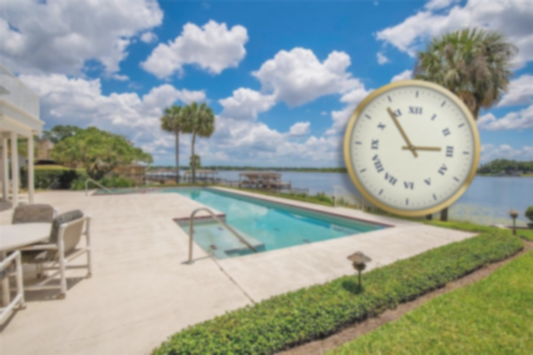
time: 2:54
